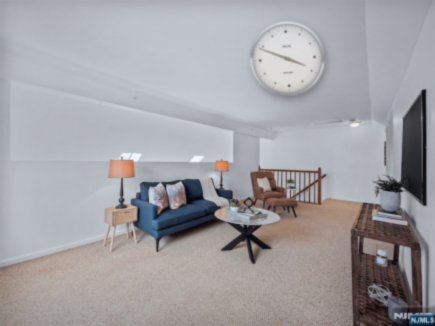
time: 3:49
